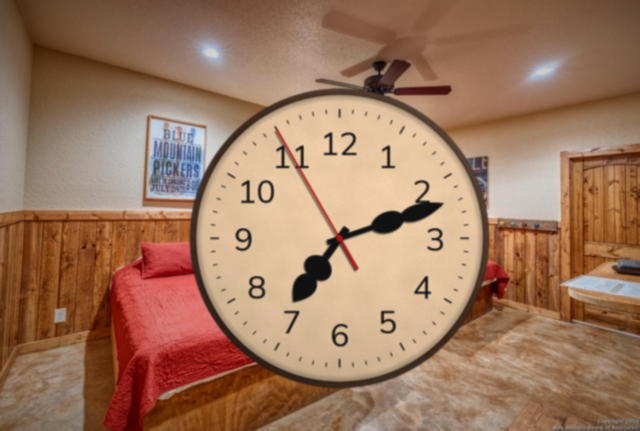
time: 7:11:55
